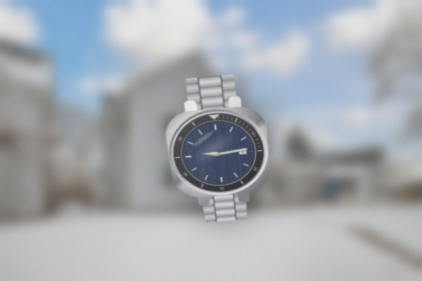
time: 9:14
